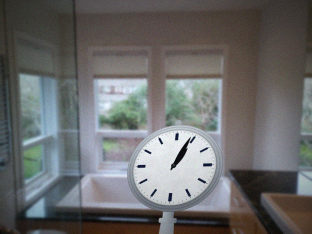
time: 1:04
